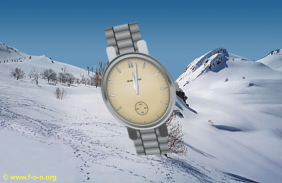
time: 12:02
